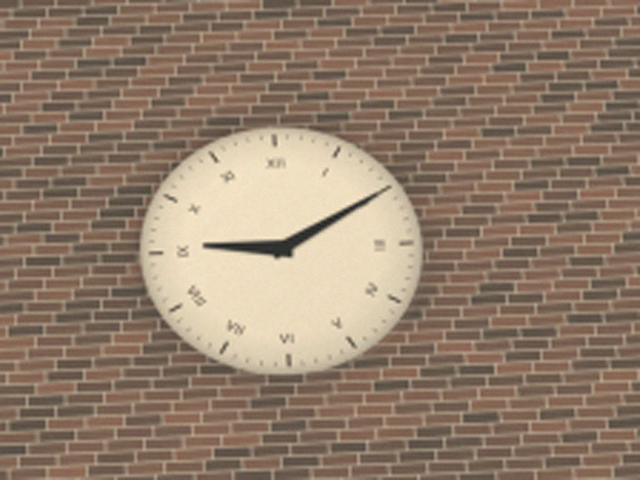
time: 9:10
